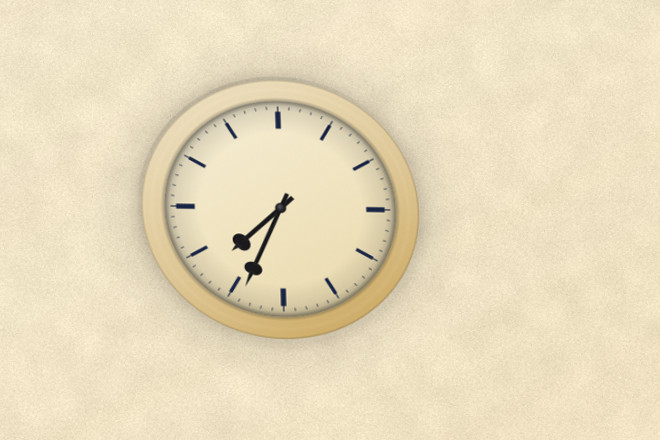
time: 7:34
